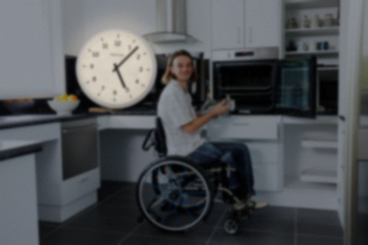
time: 5:07
